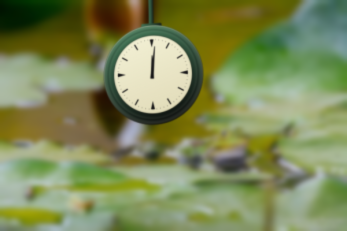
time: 12:01
